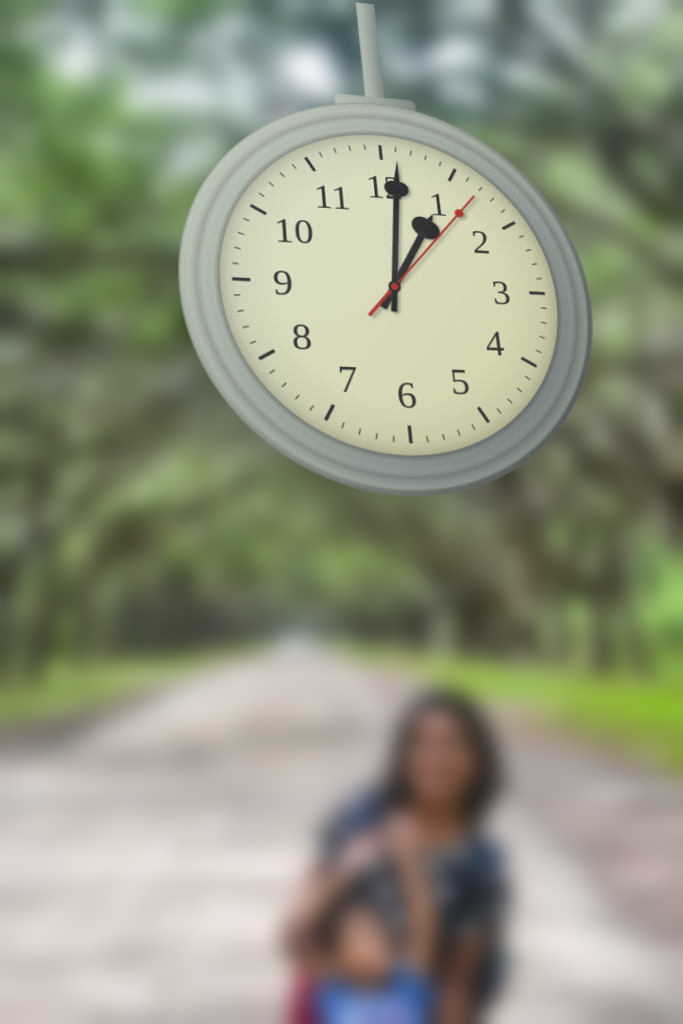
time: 1:01:07
